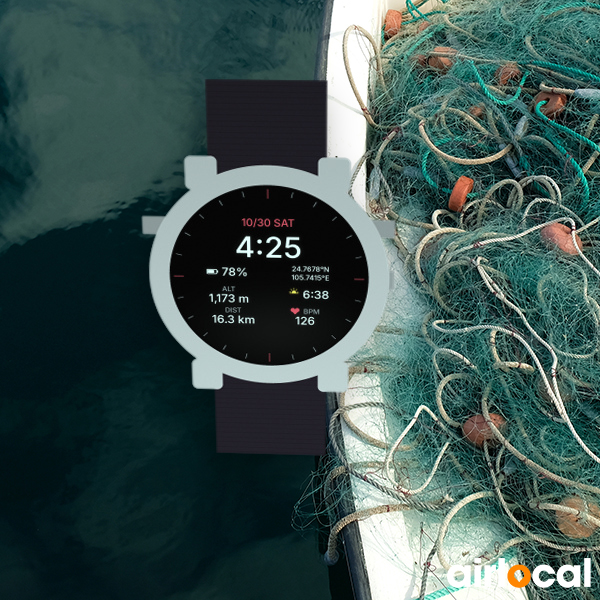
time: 4:25
